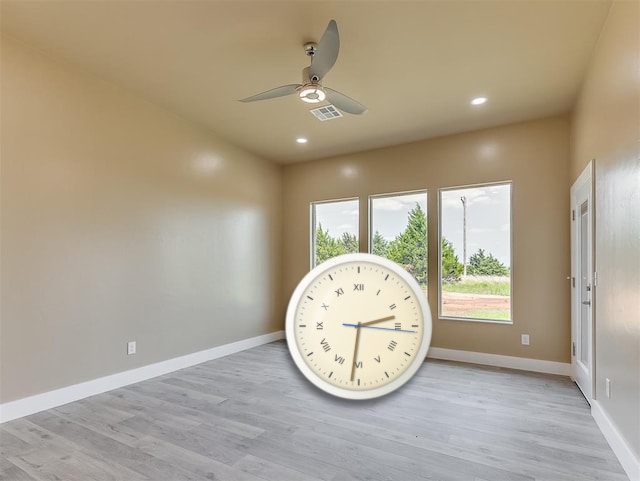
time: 2:31:16
